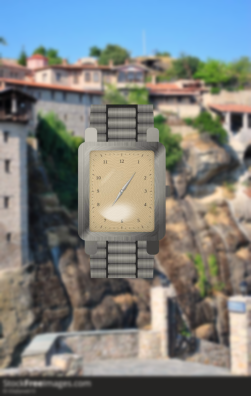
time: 7:06
